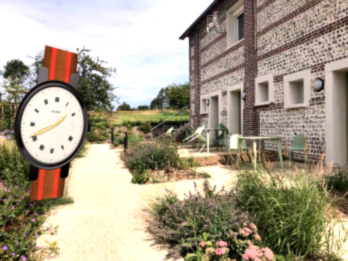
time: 1:41
